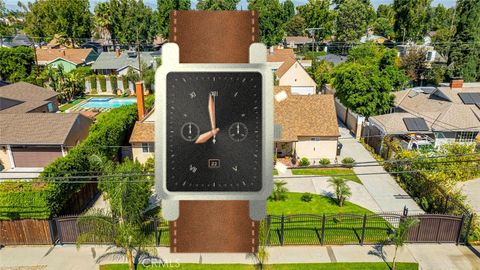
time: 7:59
